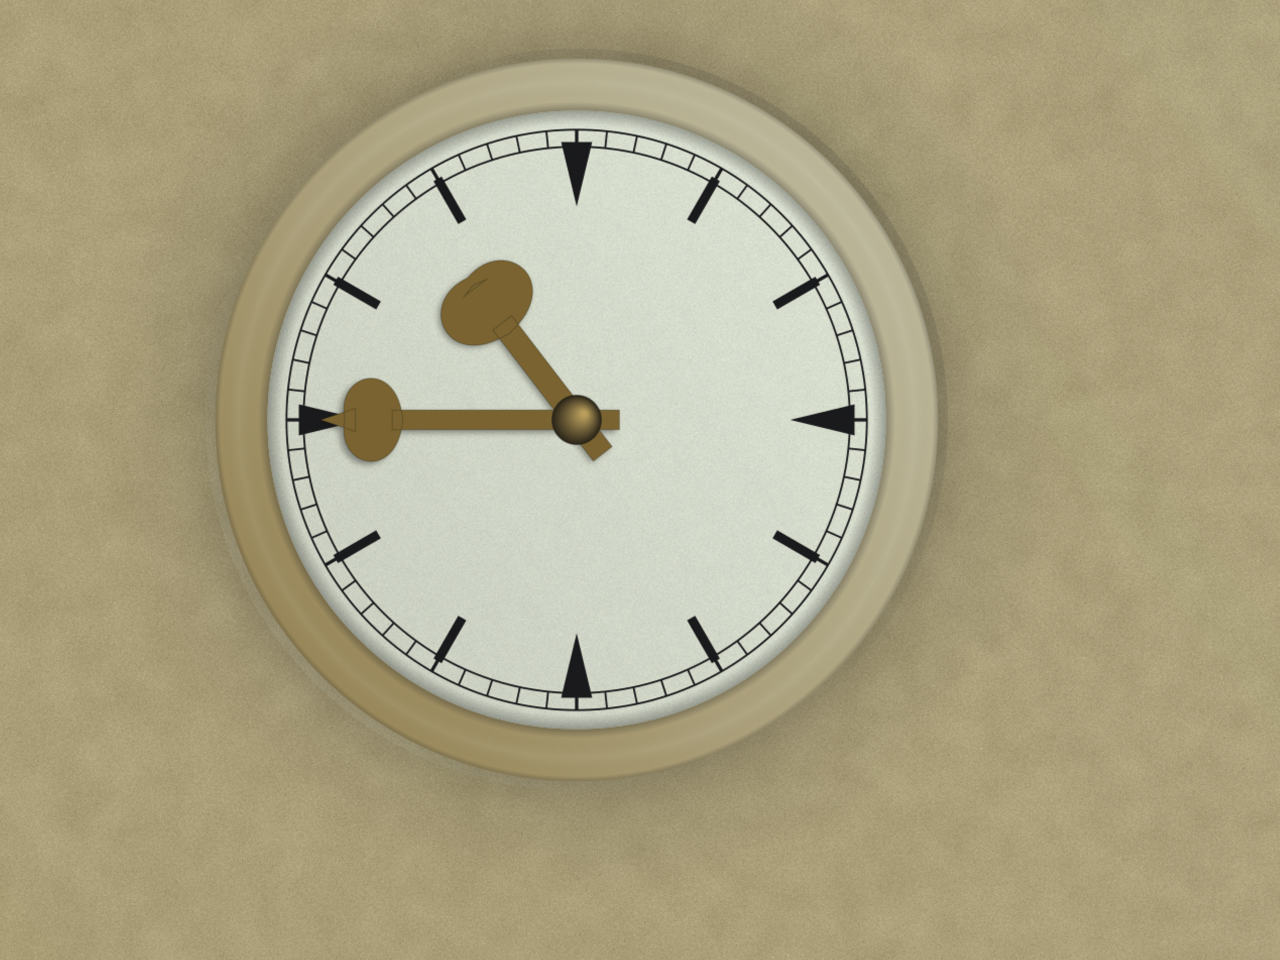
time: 10:45
